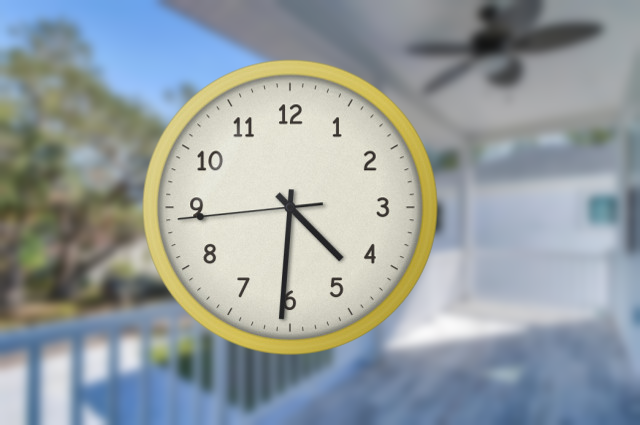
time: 4:30:44
